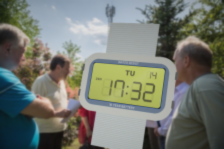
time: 17:32
